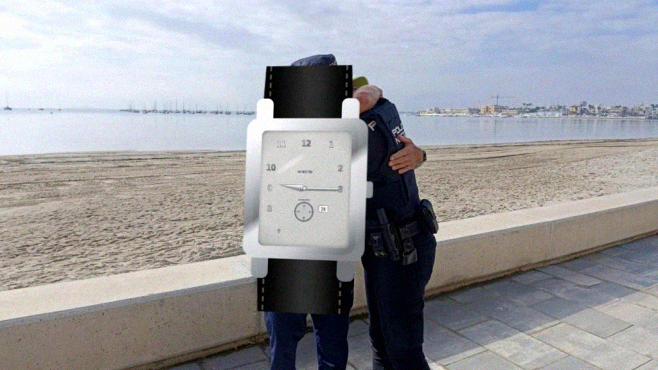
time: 9:15
